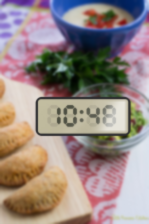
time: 10:48
